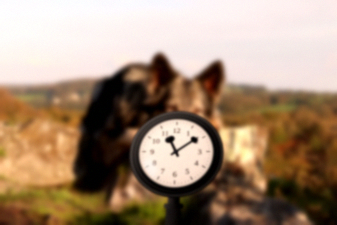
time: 11:09
